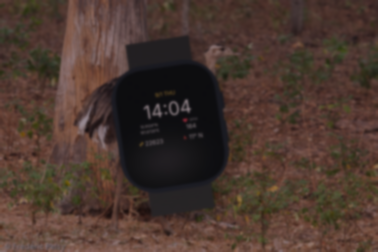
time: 14:04
